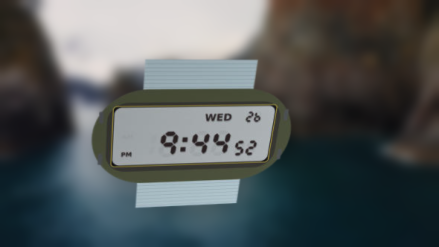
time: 9:44:52
